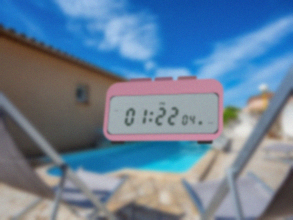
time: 1:22
